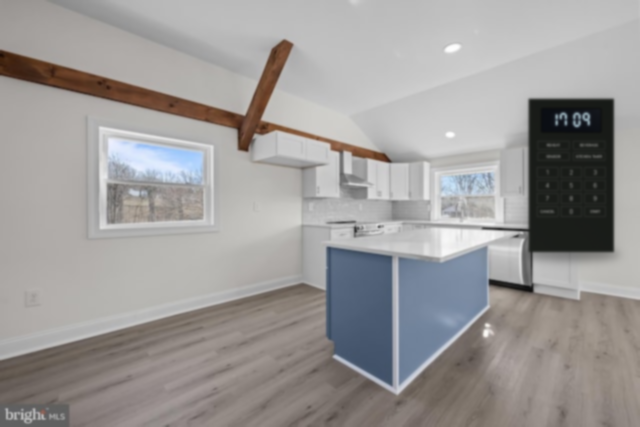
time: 17:09
